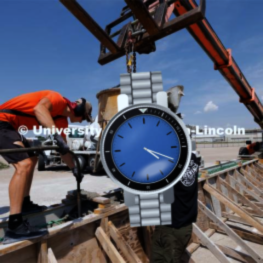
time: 4:19
